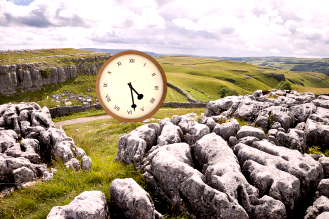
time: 4:28
